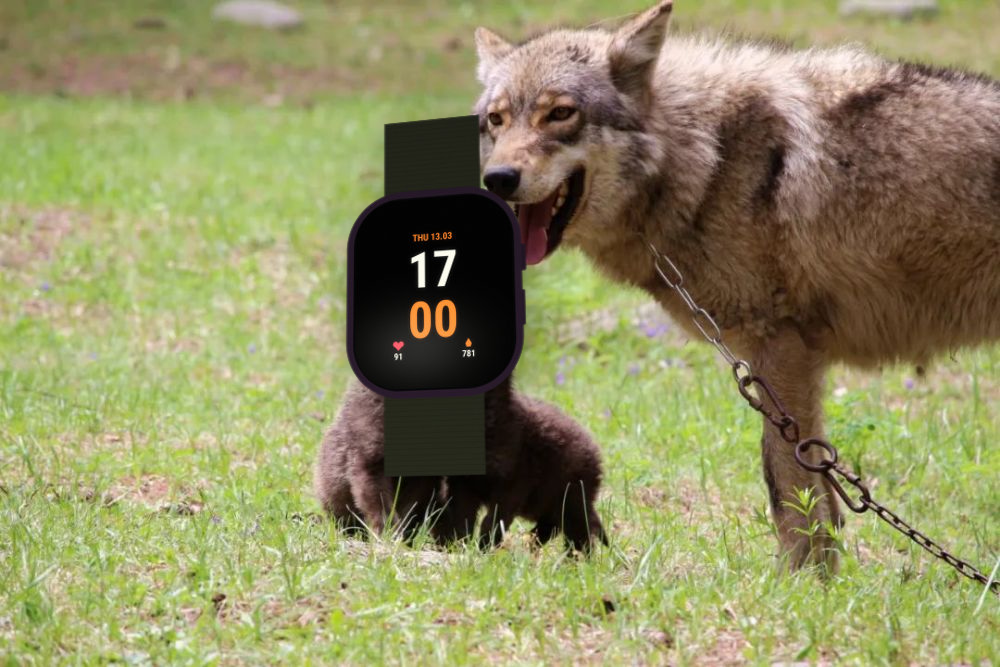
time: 17:00
